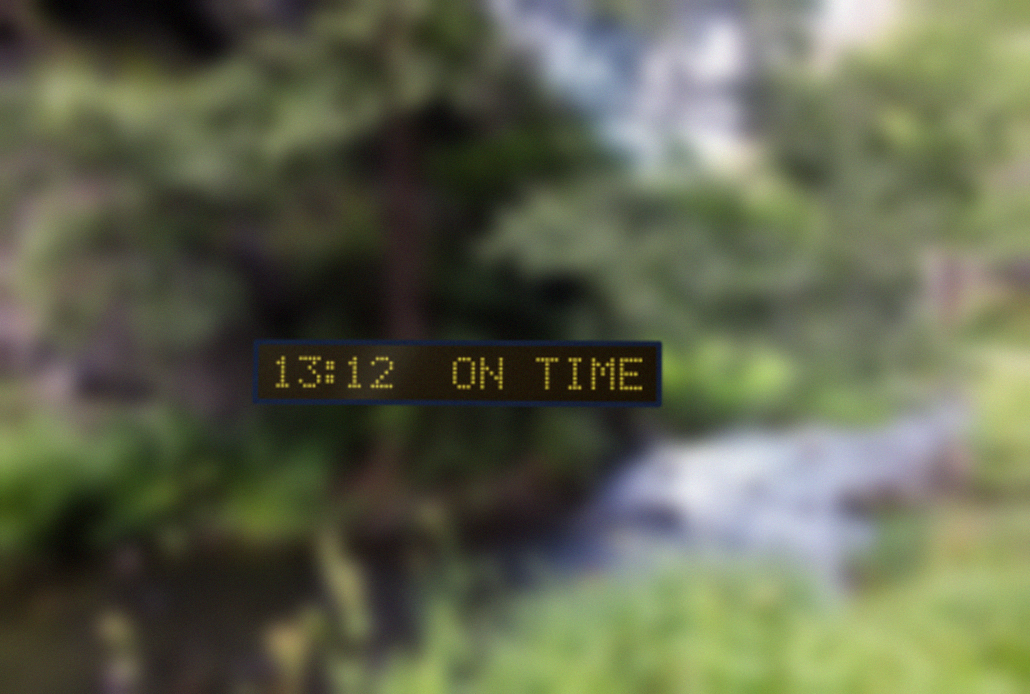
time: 13:12
